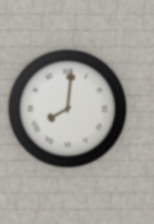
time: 8:01
